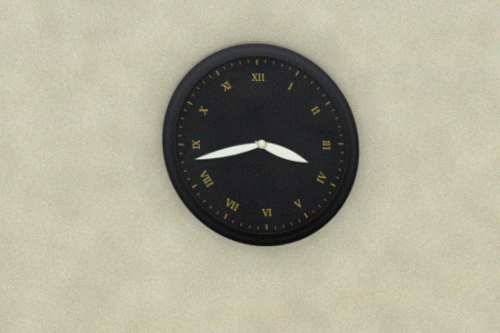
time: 3:43
